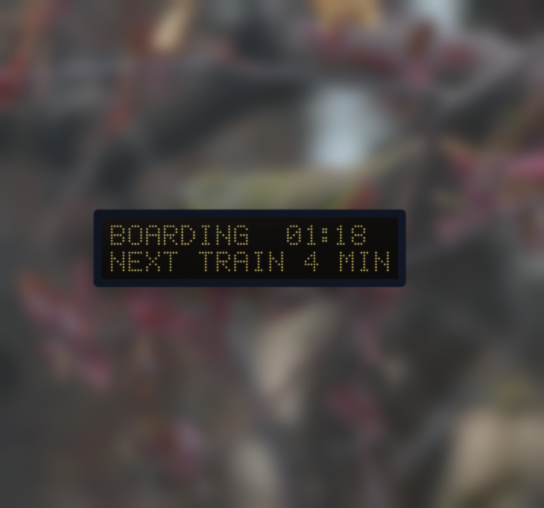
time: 1:18
